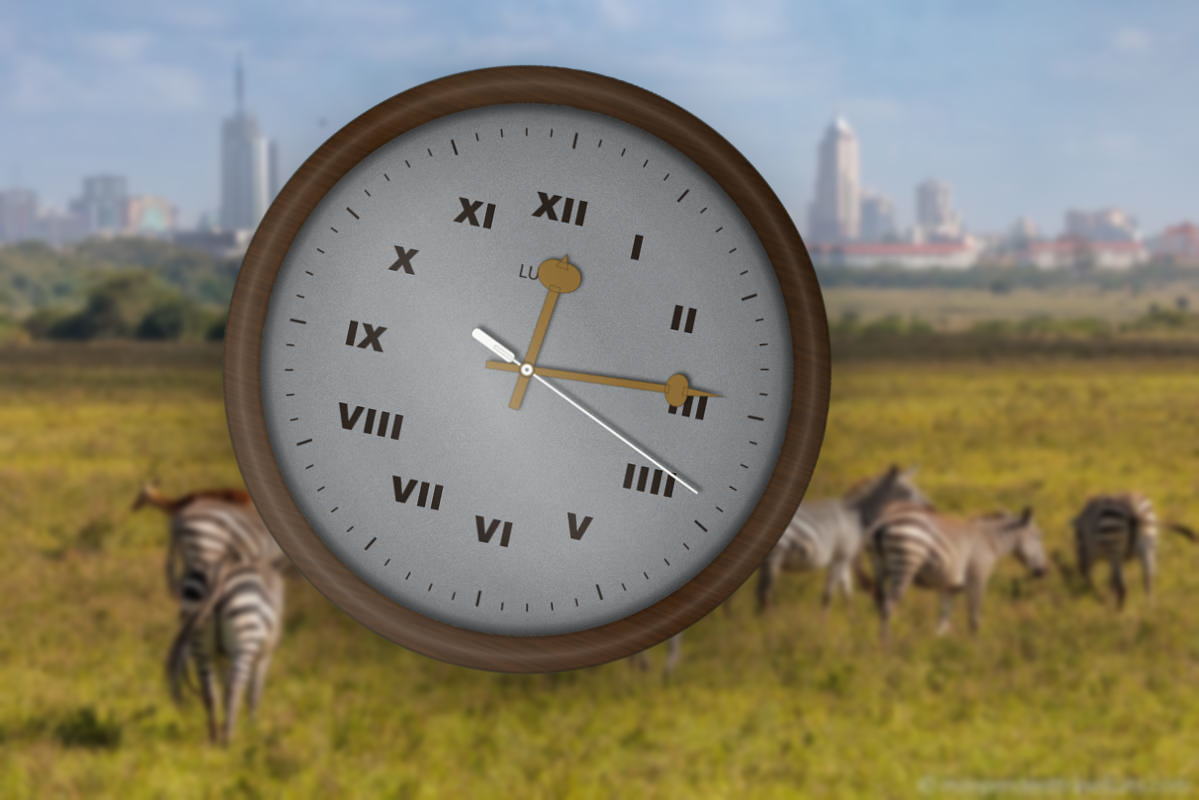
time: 12:14:19
